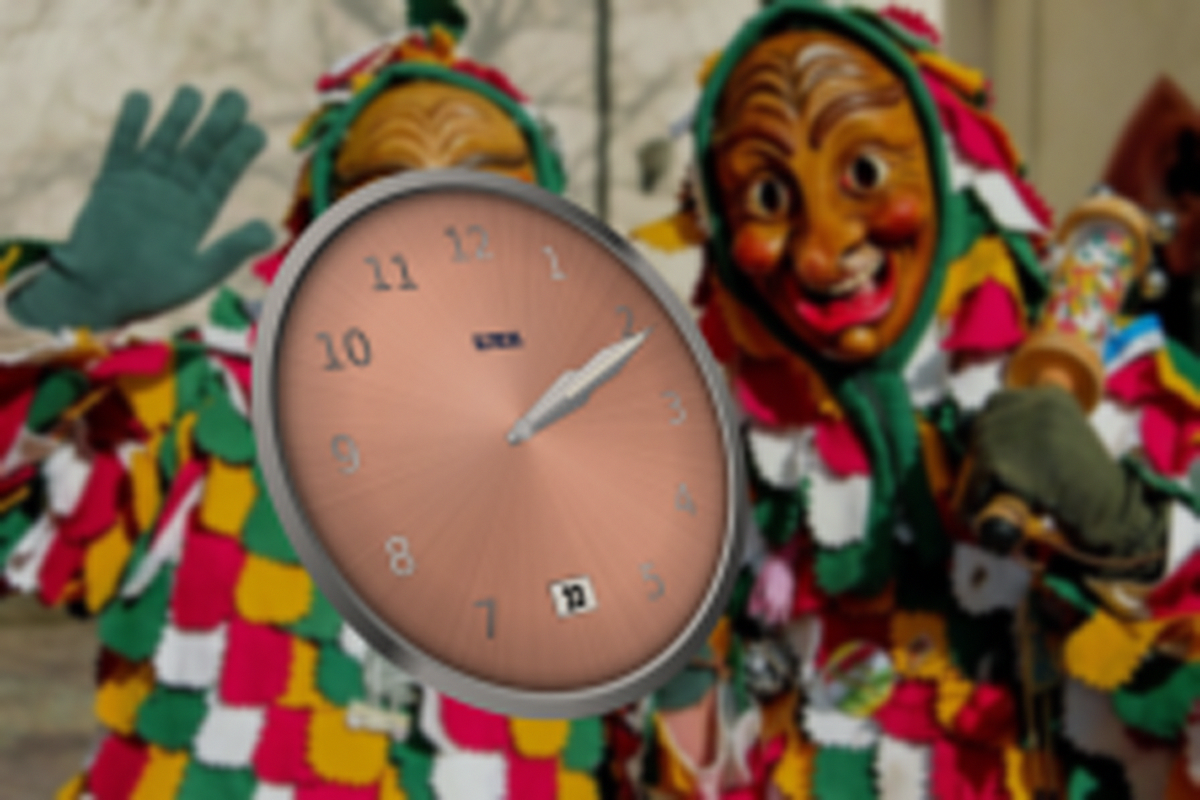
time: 2:11
